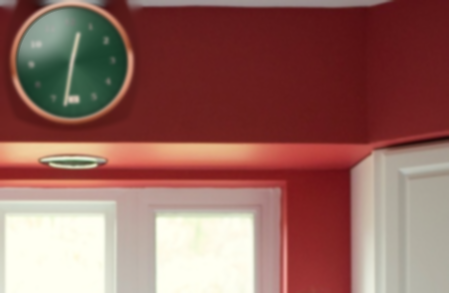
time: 12:32
